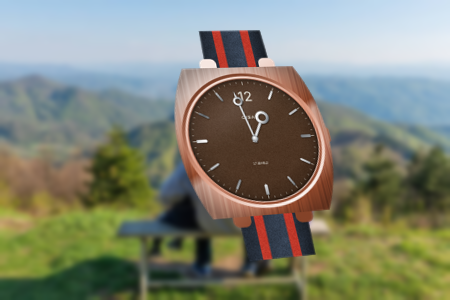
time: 12:58
